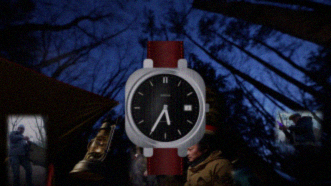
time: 5:35
